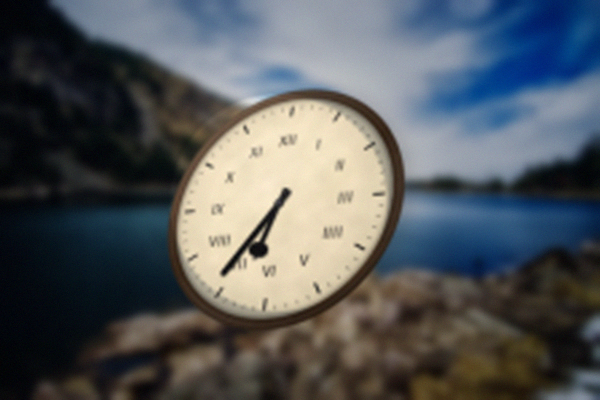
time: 6:36
